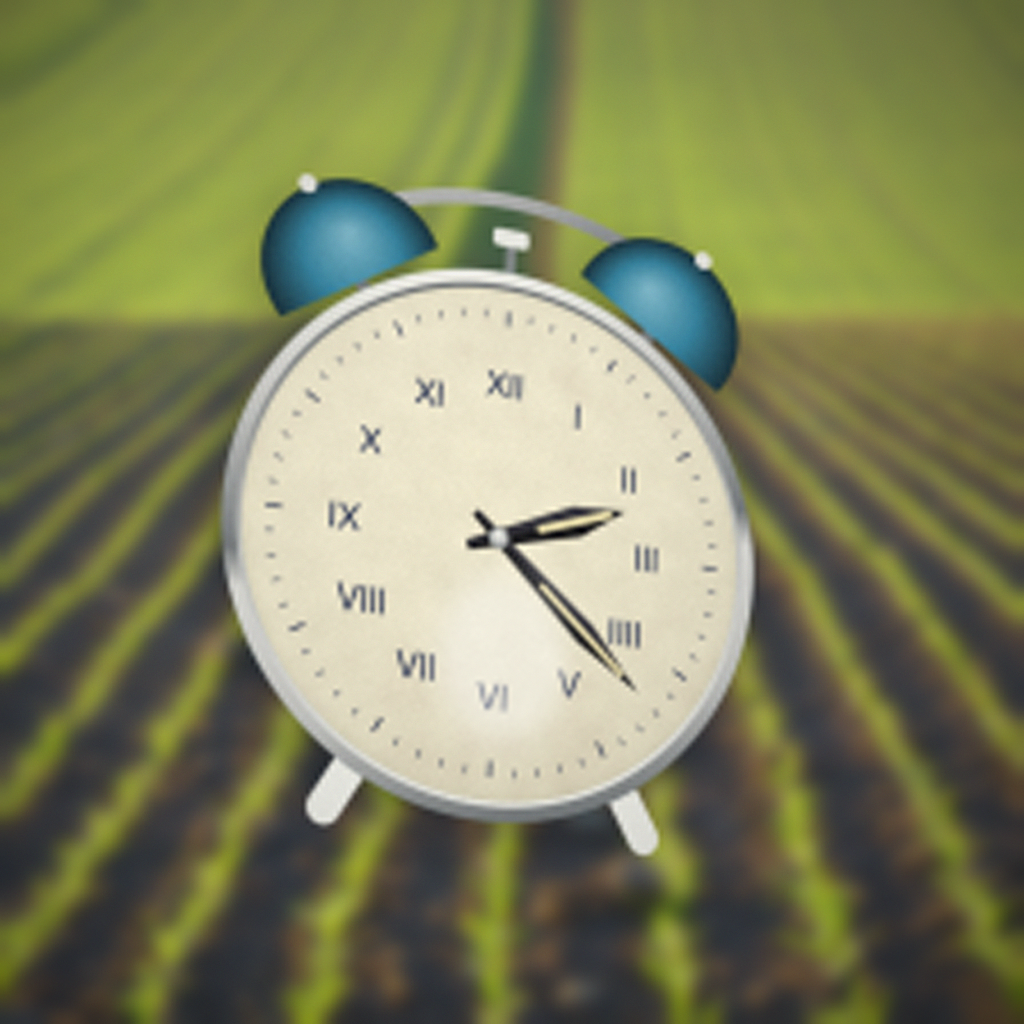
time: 2:22
